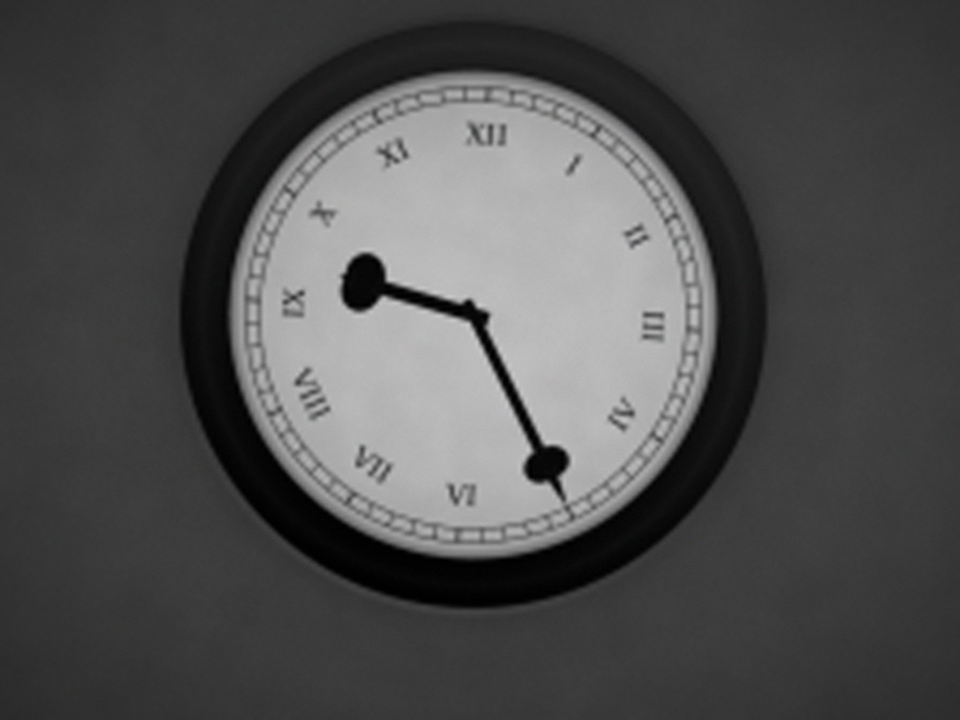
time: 9:25
